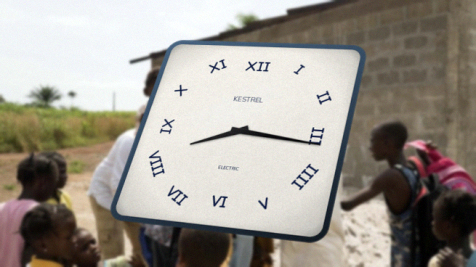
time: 8:16
